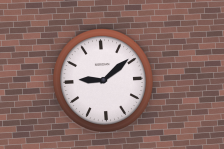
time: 9:09
